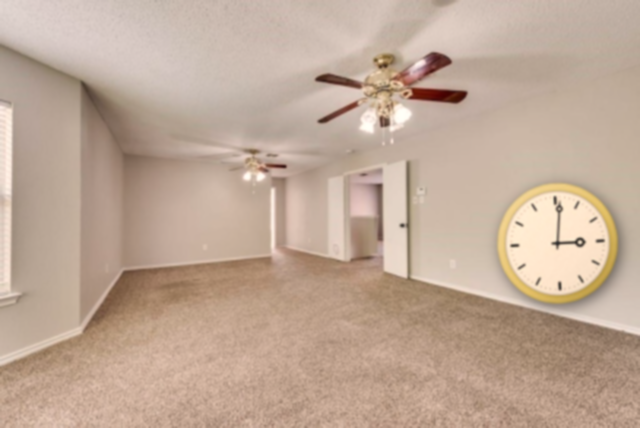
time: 3:01
